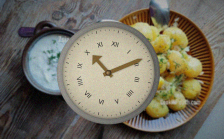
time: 10:09
